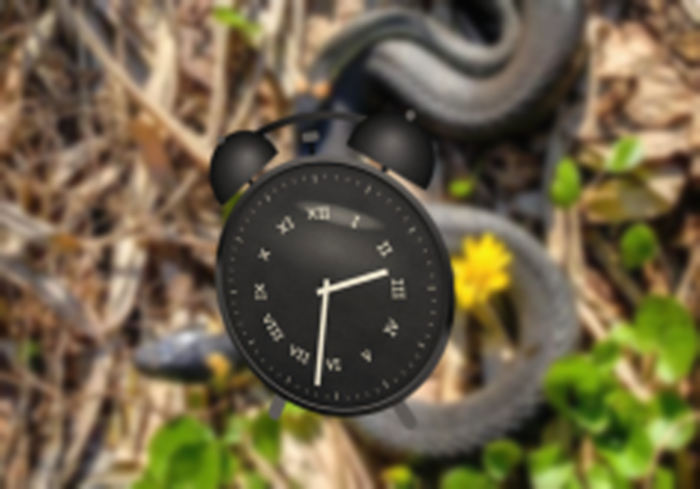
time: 2:32
